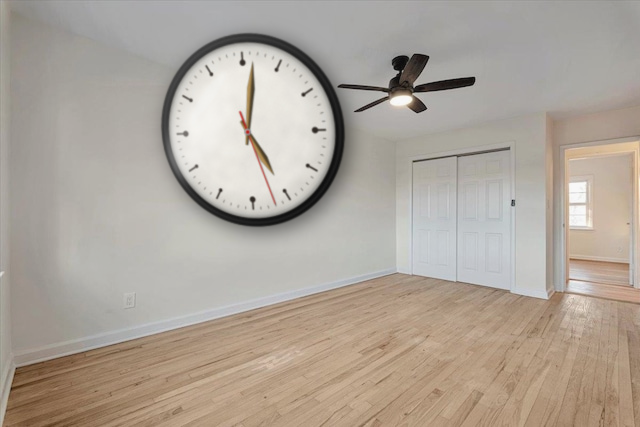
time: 5:01:27
